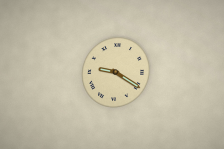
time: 9:20
